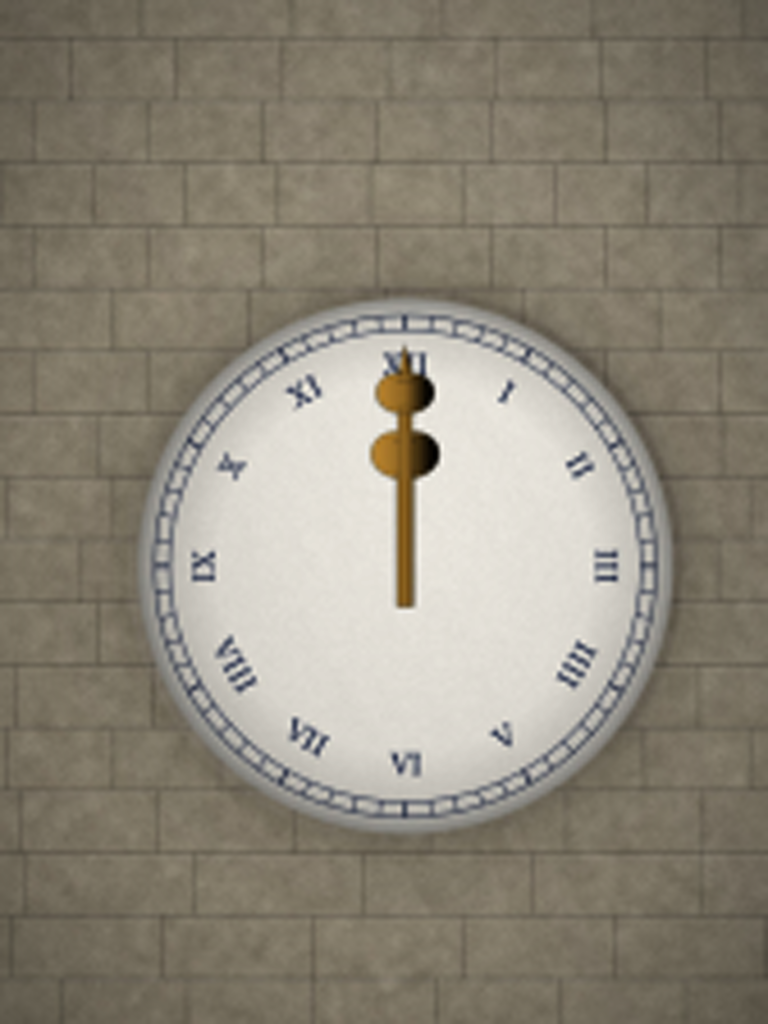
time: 12:00
